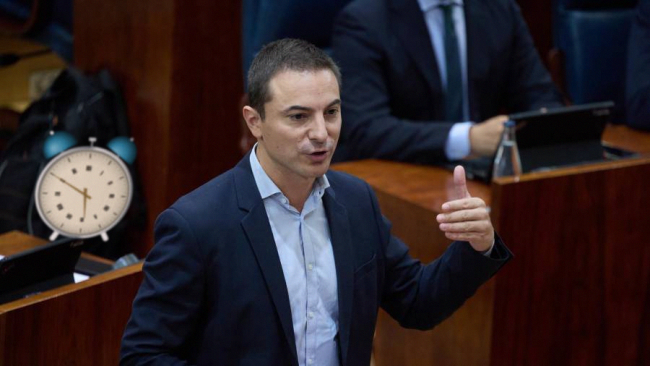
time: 5:50
